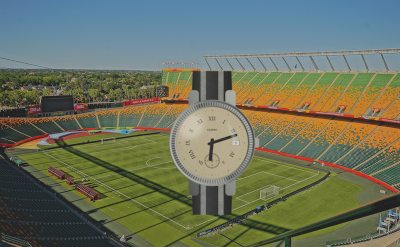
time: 6:12
